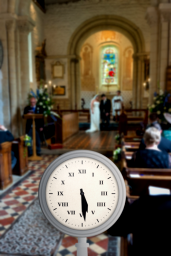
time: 5:29
